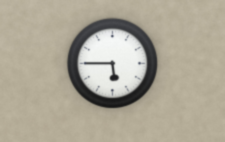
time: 5:45
